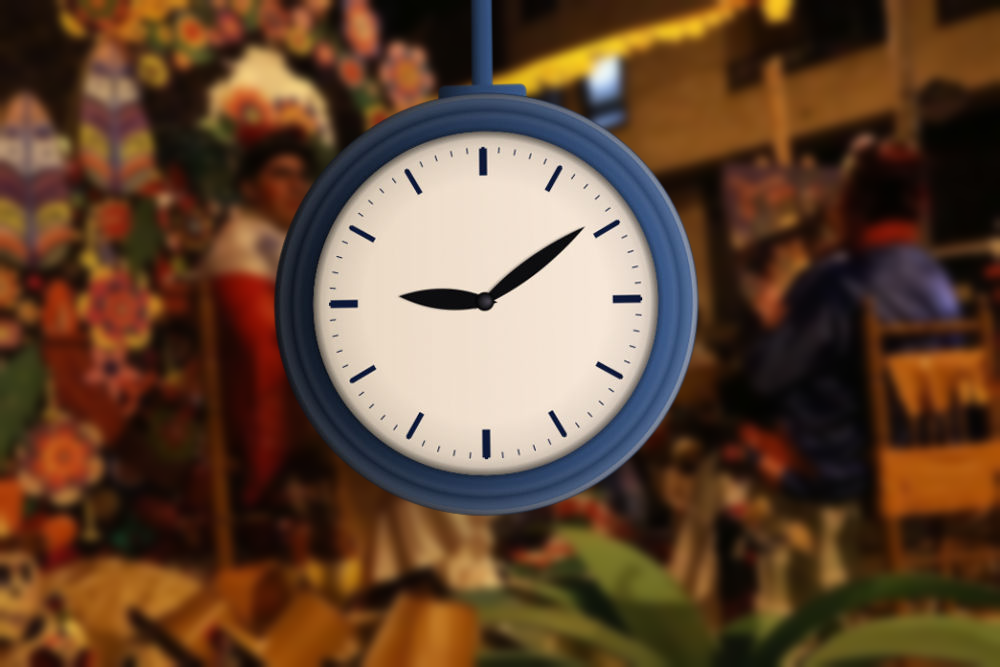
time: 9:09
